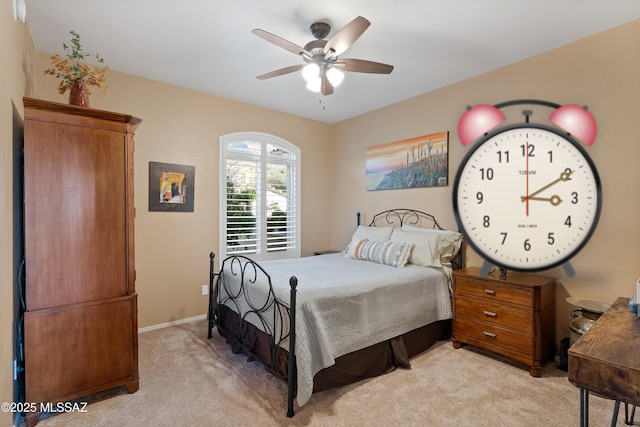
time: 3:10:00
